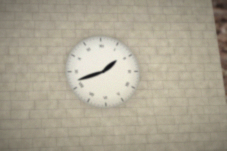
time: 1:42
